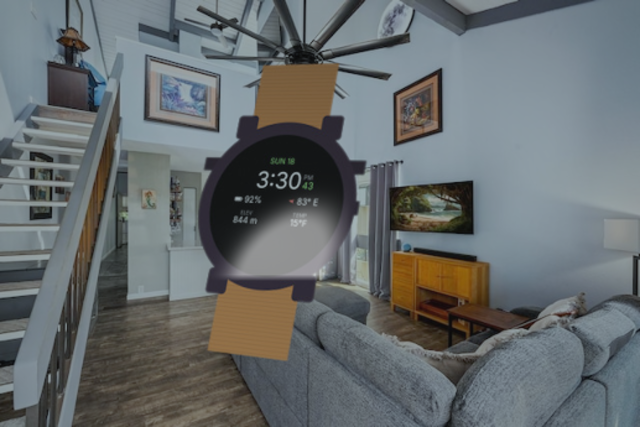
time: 3:30
